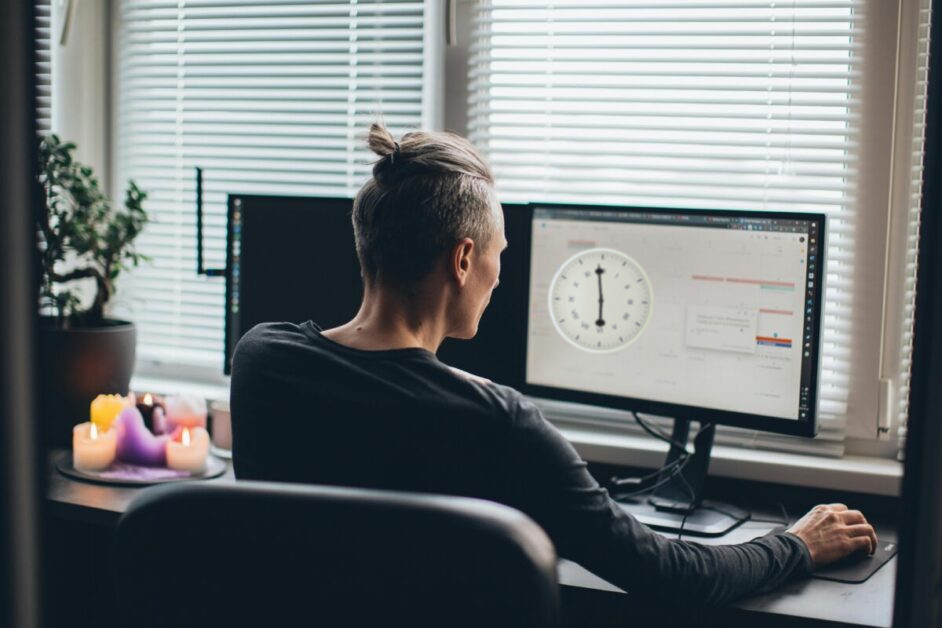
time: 5:59
